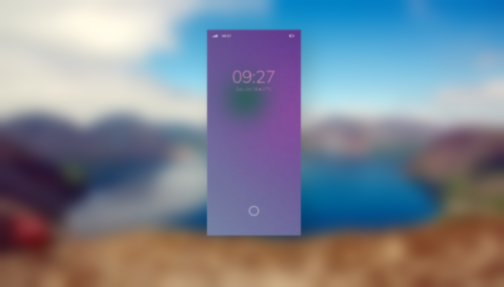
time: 9:27
